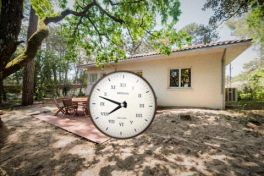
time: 7:48
